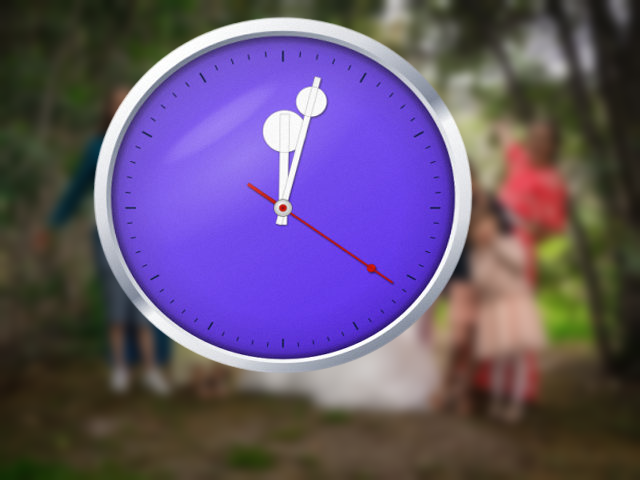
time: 12:02:21
